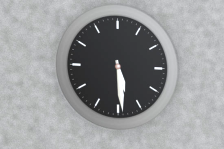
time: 5:29
